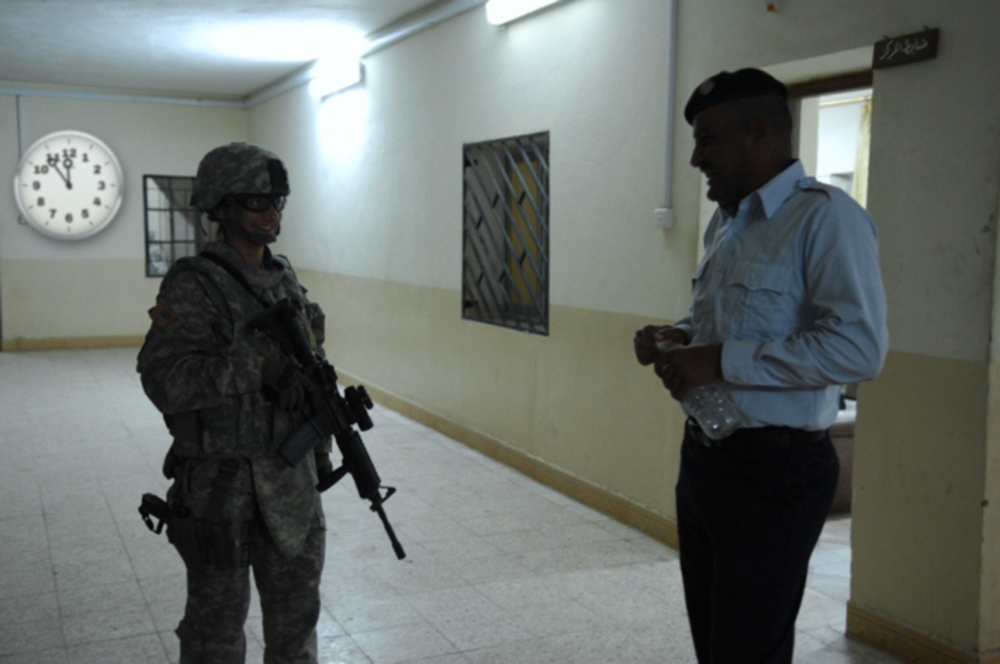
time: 11:54
